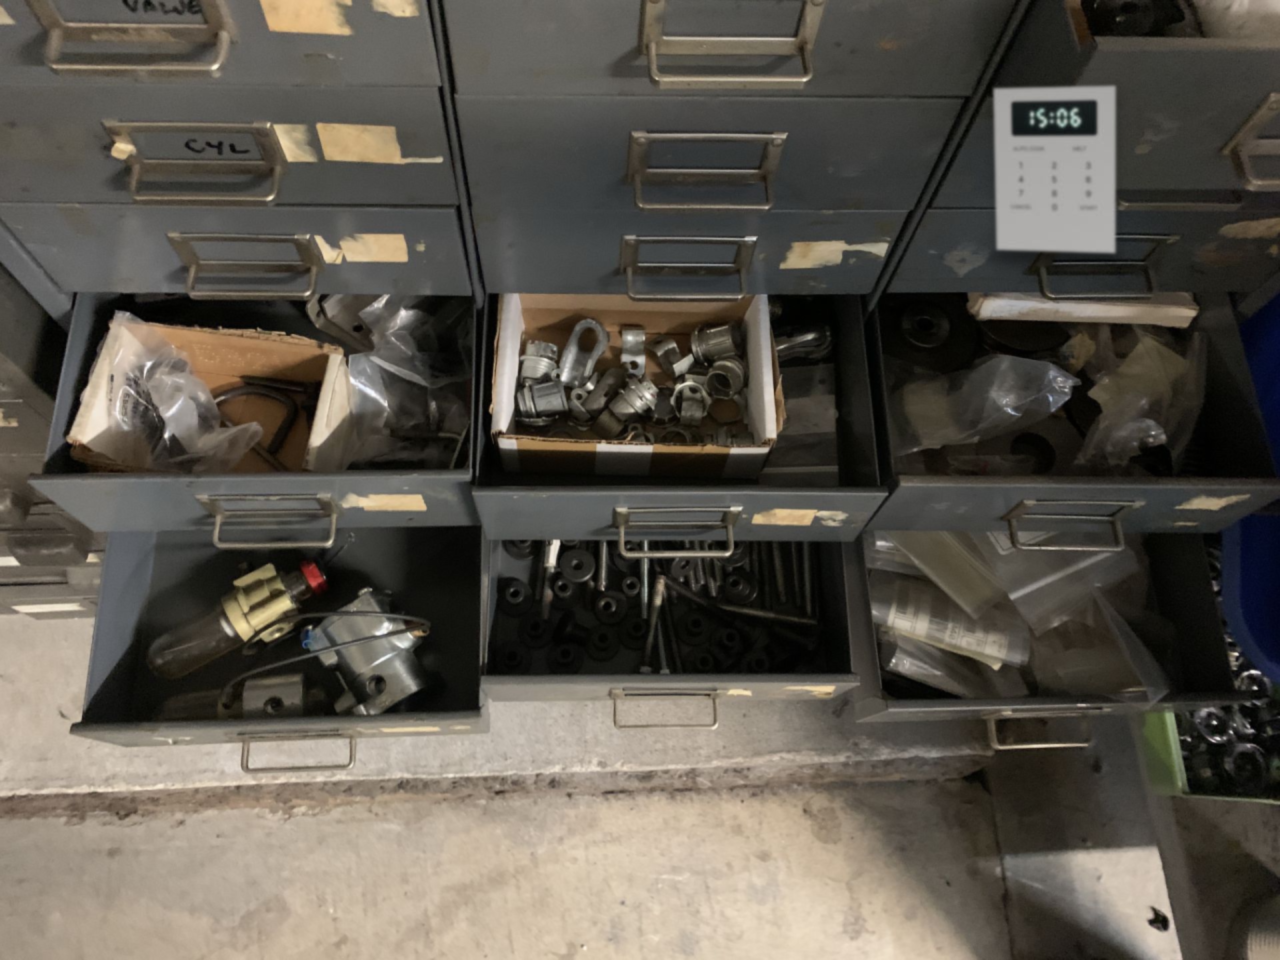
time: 15:06
